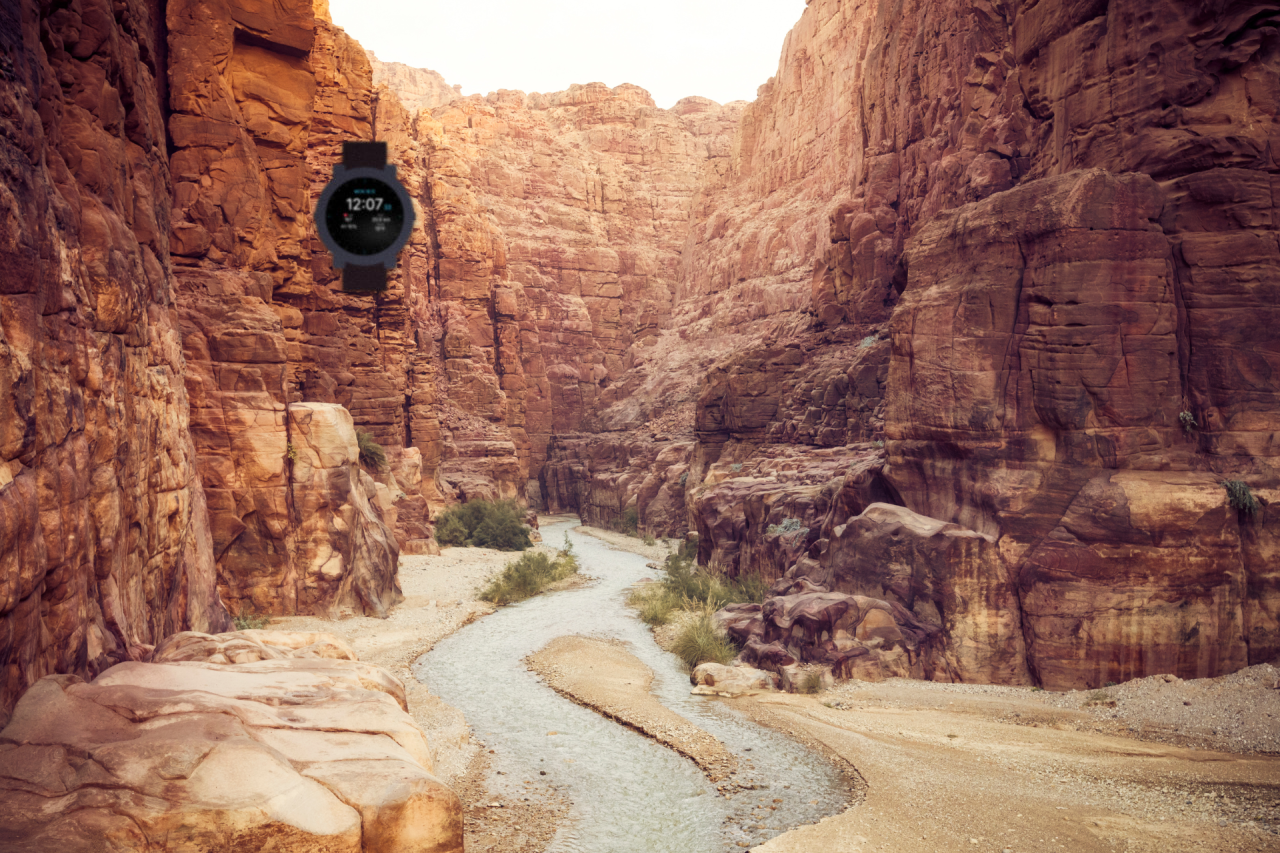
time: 12:07
